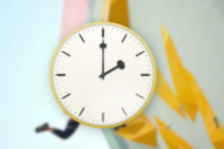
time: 2:00
